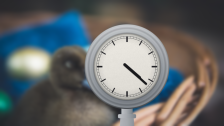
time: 4:22
